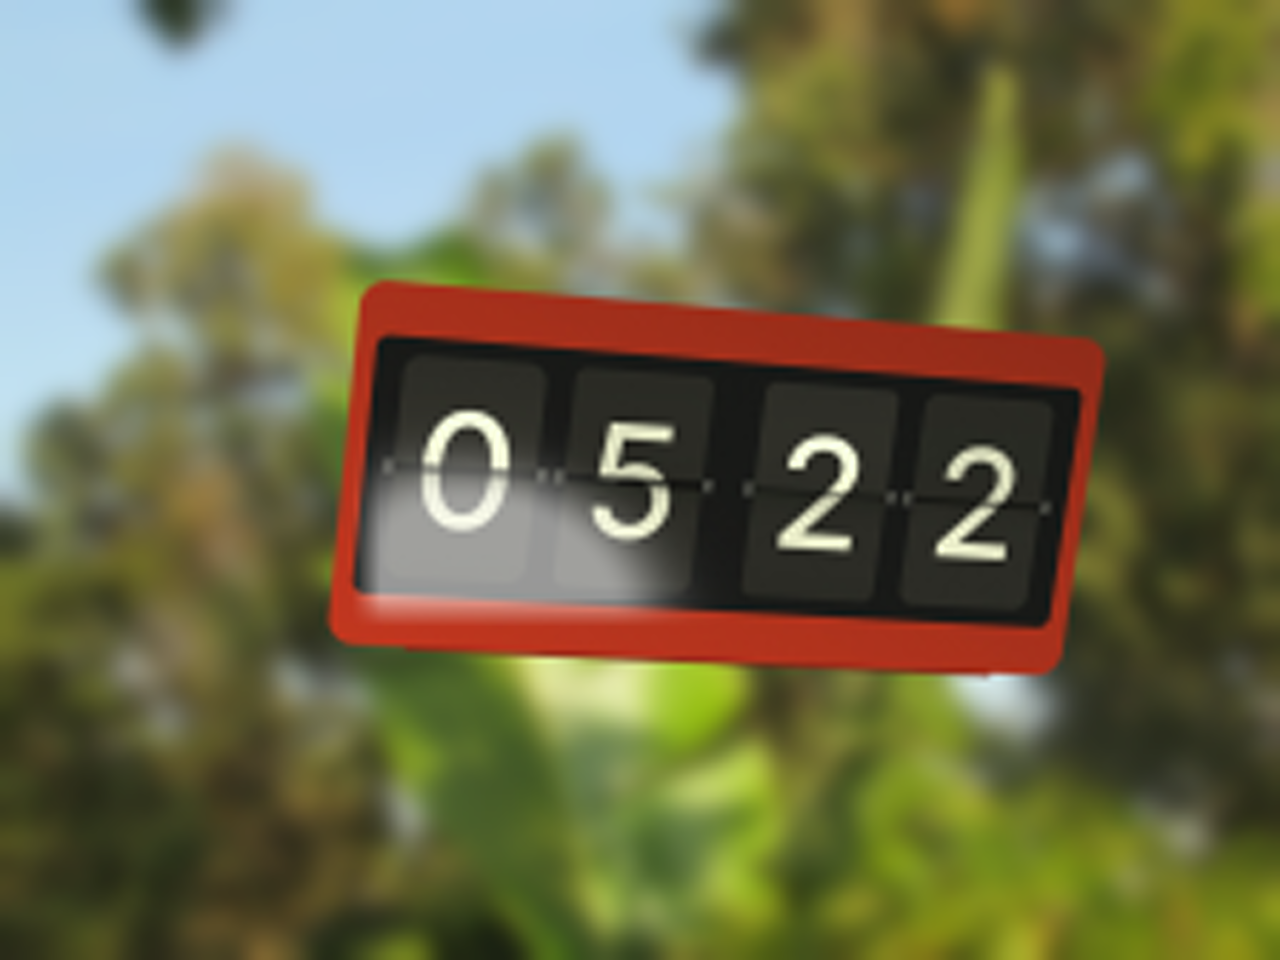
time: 5:22
